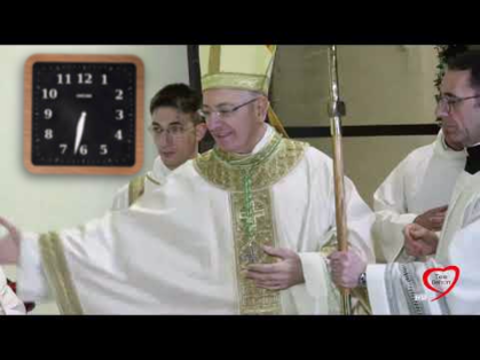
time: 6:32
